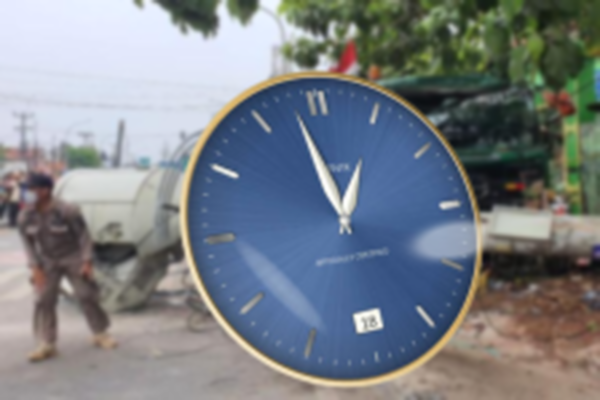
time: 12:58
